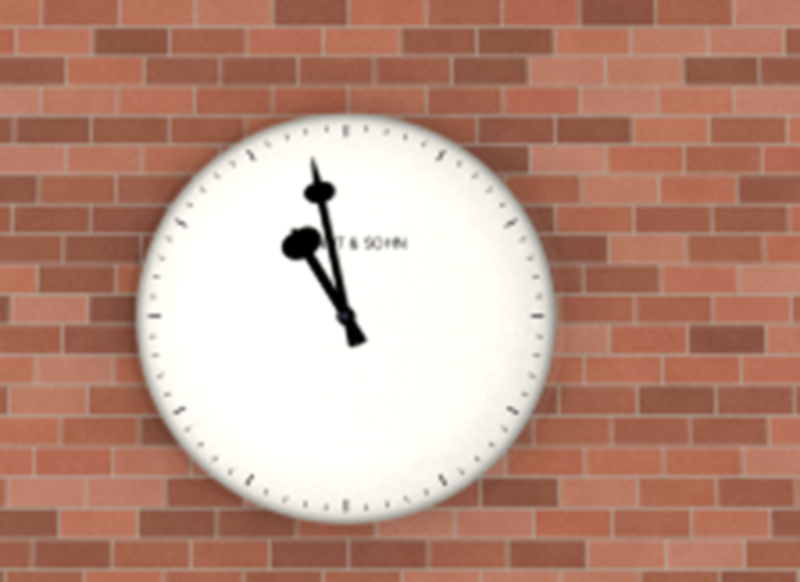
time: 10:58
